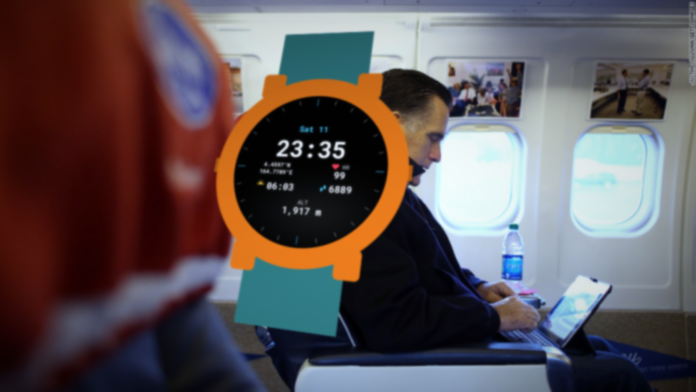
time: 23:35
